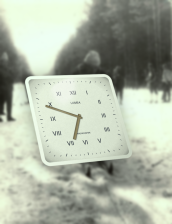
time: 6:49
